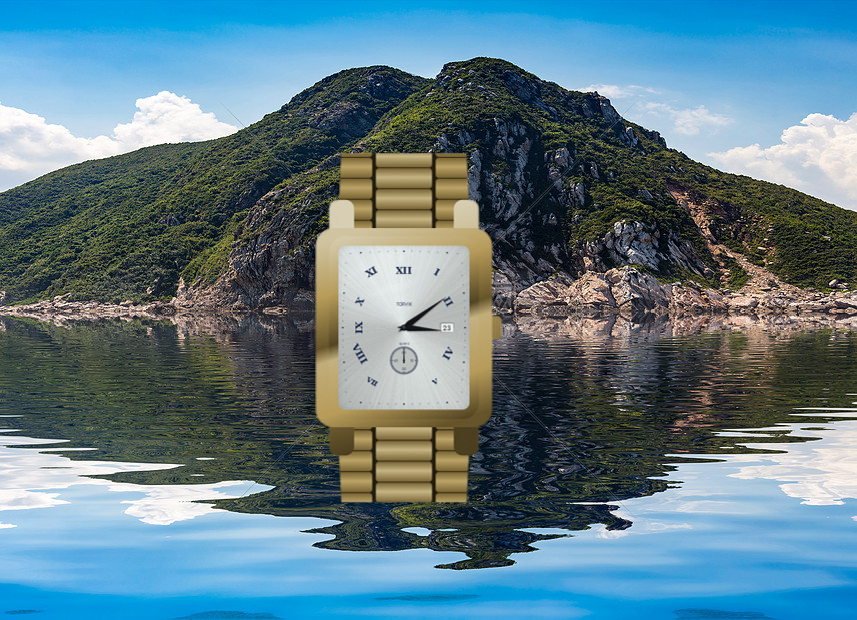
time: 3:09
